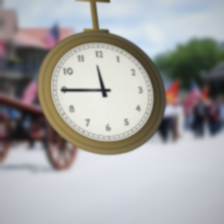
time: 11:45
